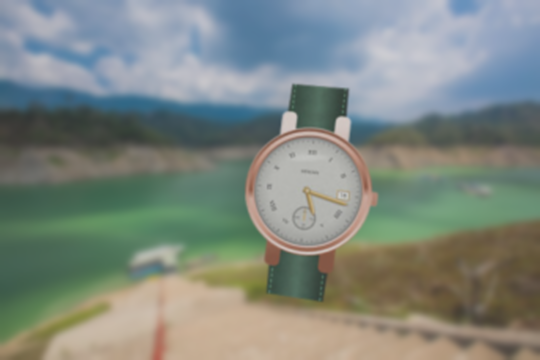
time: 5:17
